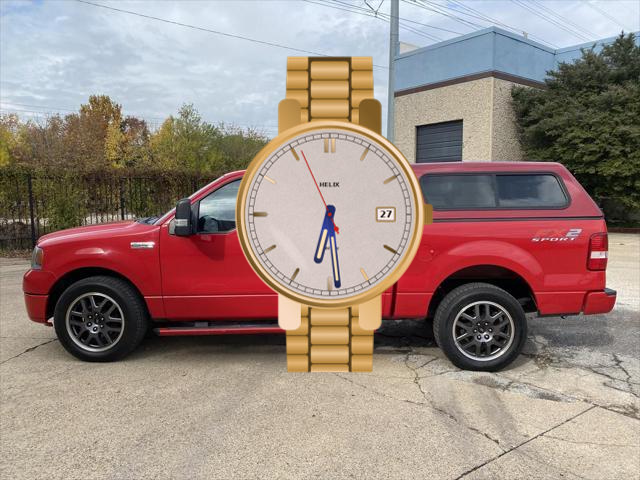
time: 6:28:56
